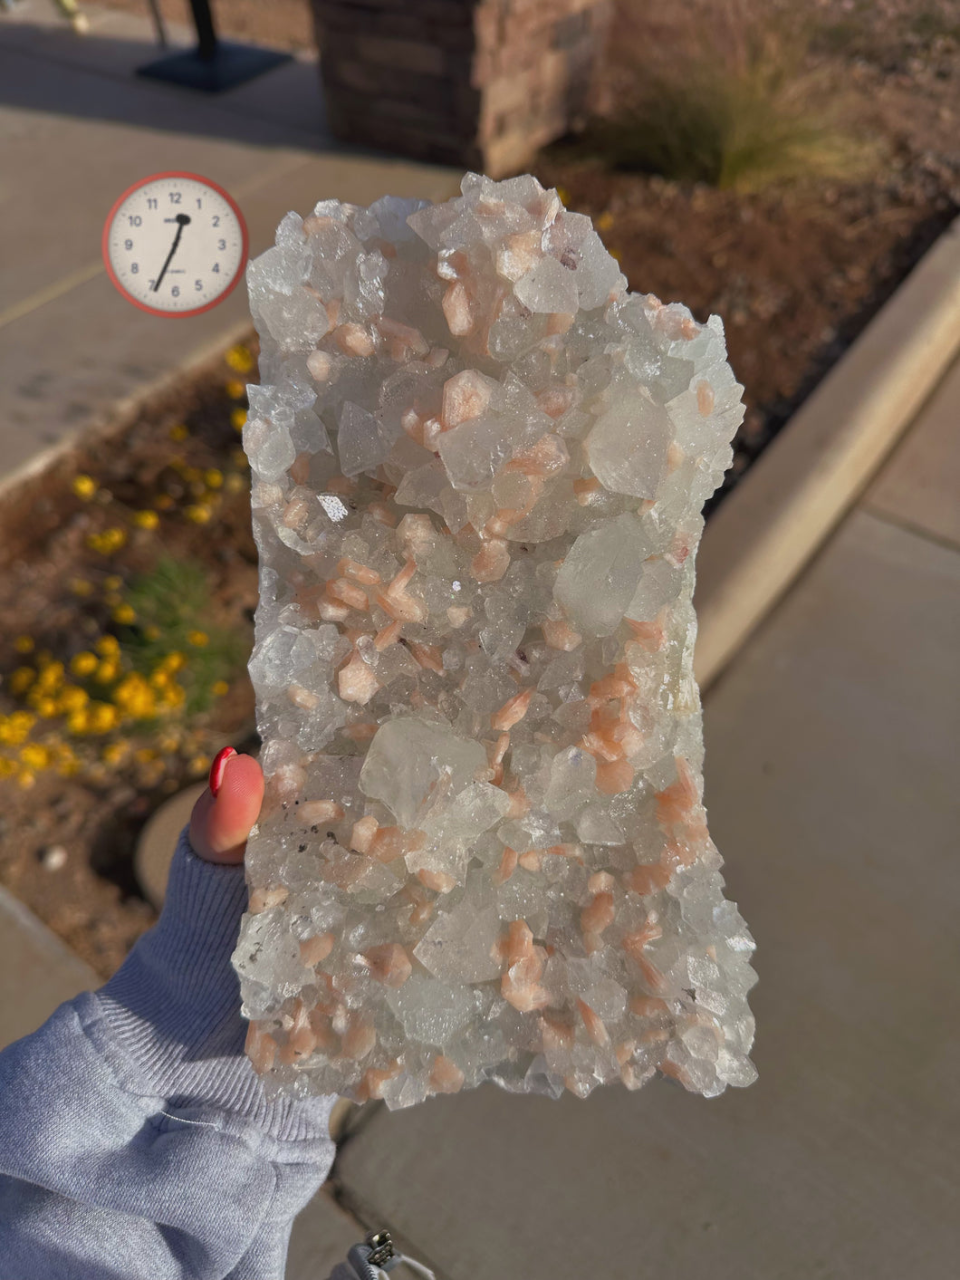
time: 12:34
